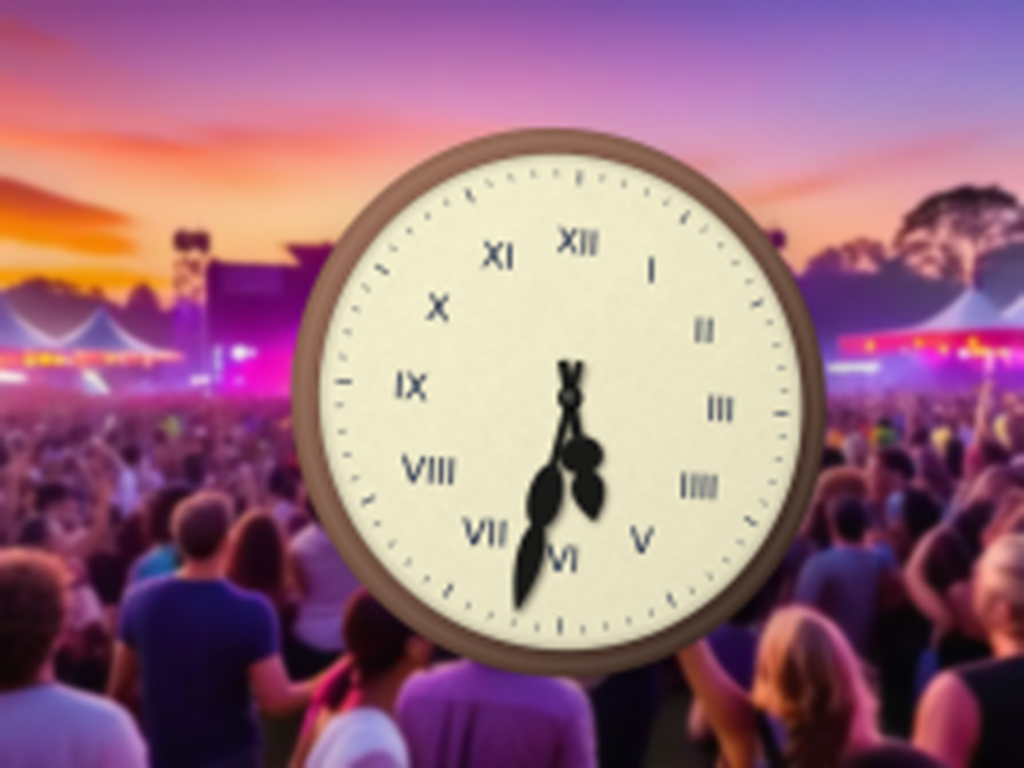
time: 5:32
